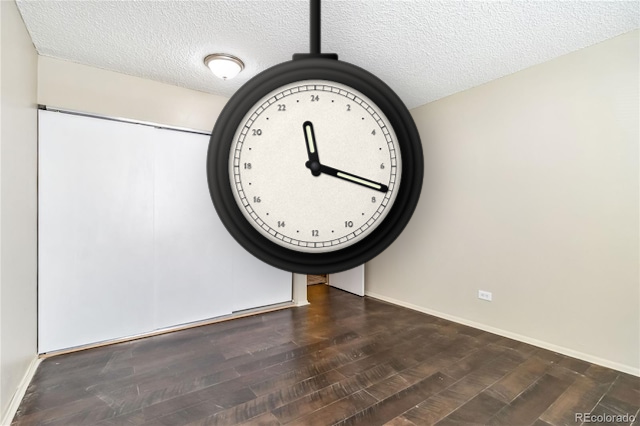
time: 23:18
